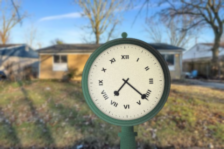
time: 7:22
